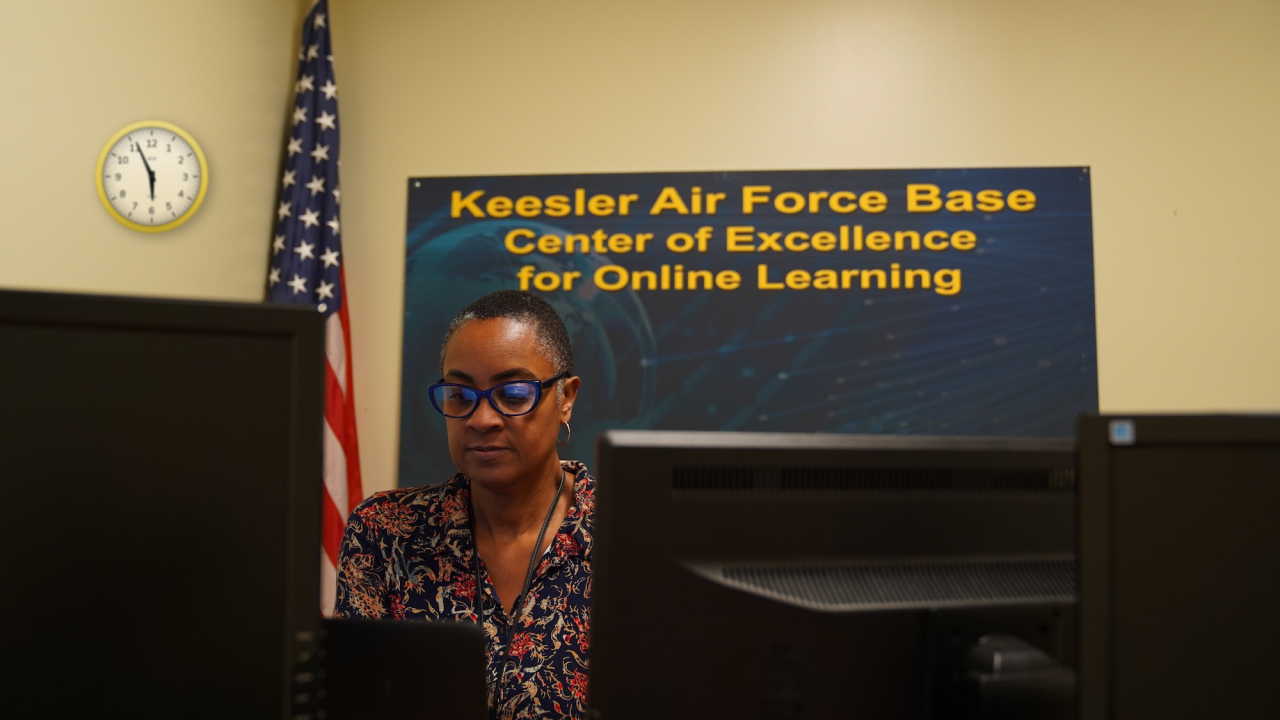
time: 5:56
